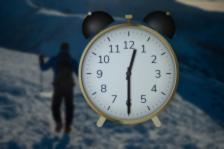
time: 12:30
